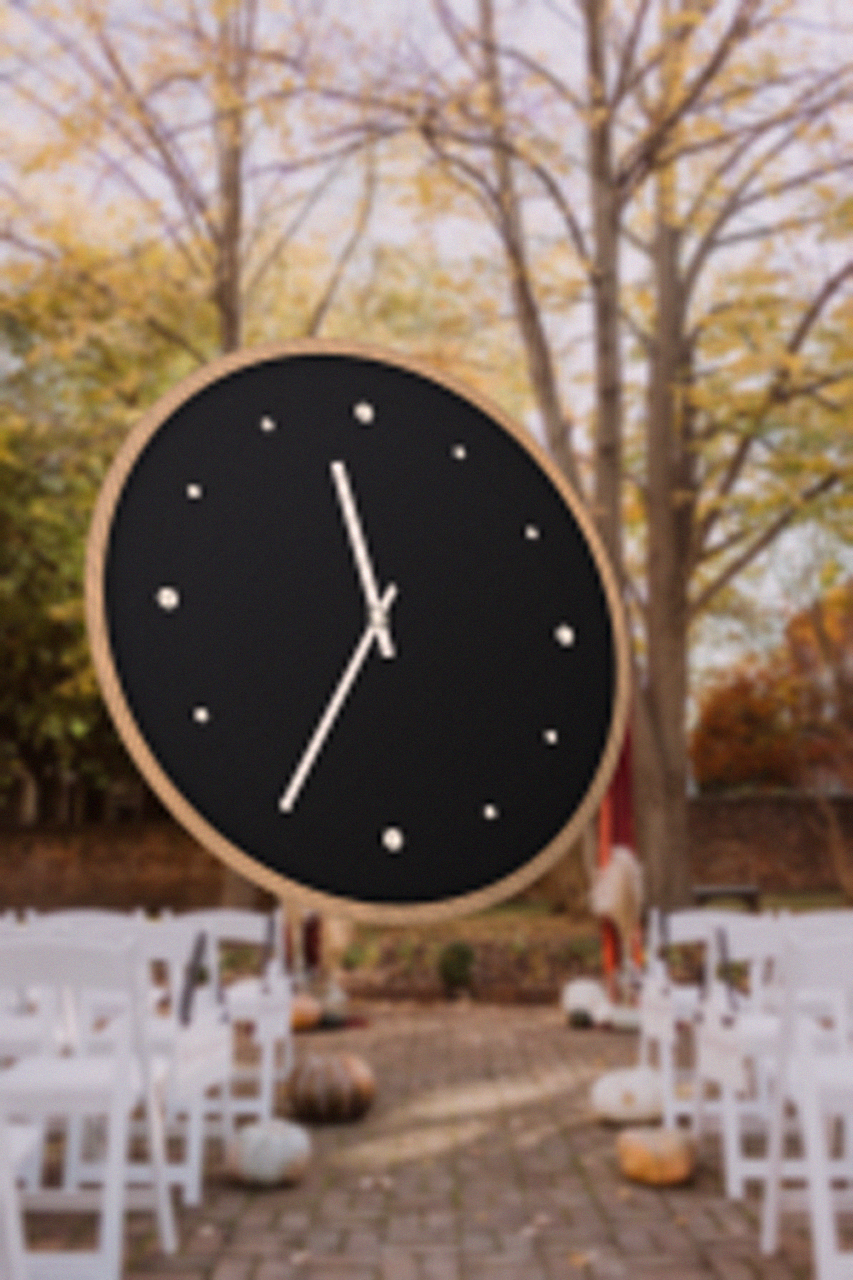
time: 11:35
